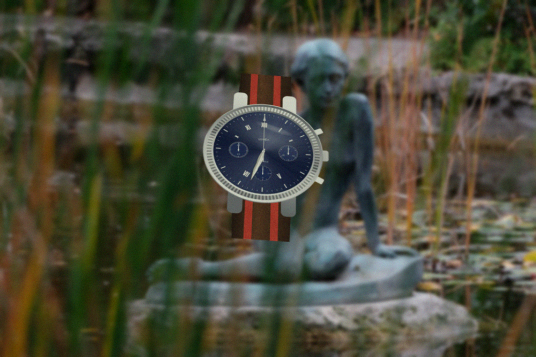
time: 6:33
